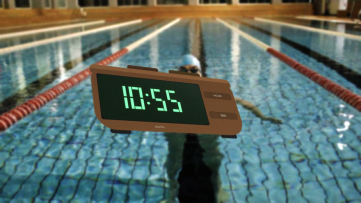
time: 10:55
